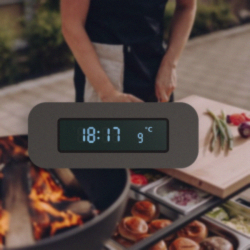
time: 18:17
